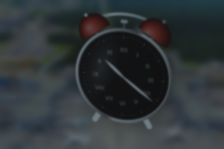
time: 10:21
